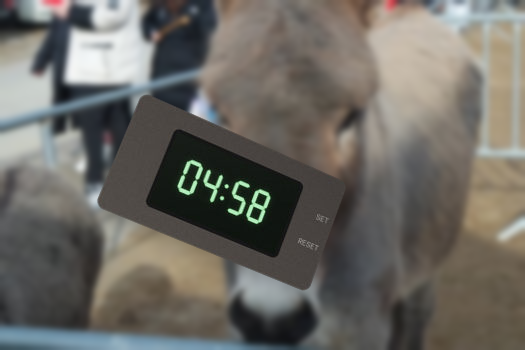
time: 4:58
